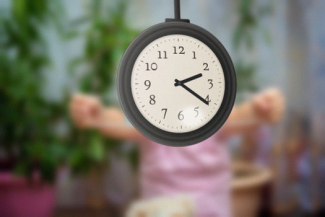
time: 2:21
